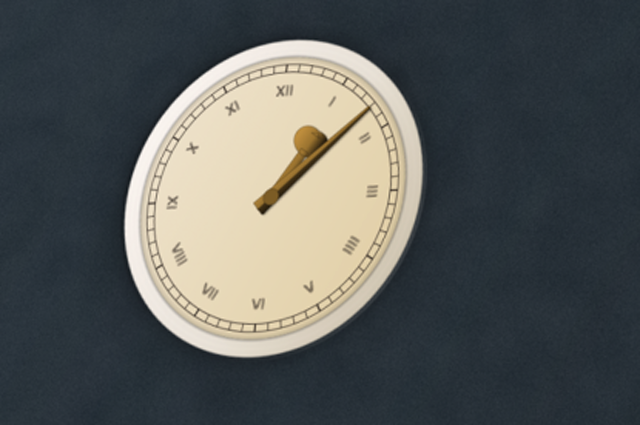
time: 1:08
